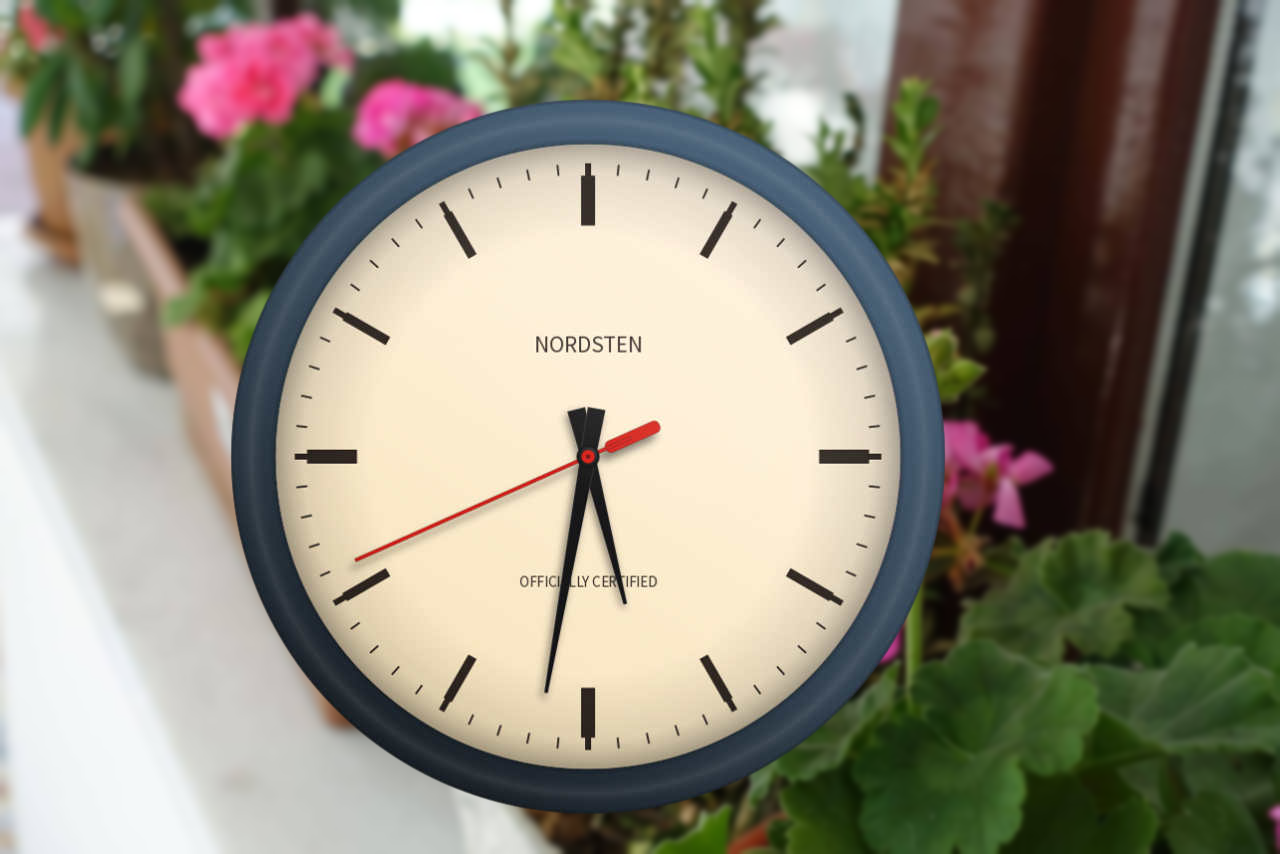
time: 5:31:41
